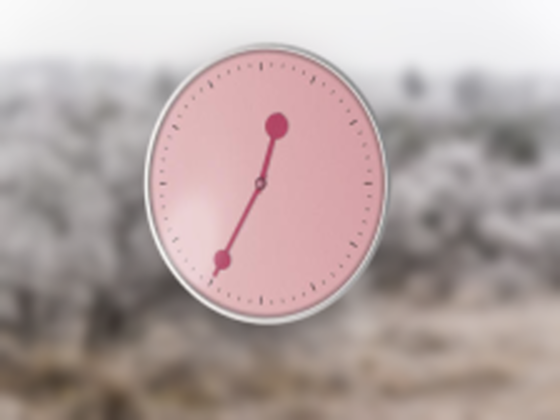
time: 12:35
